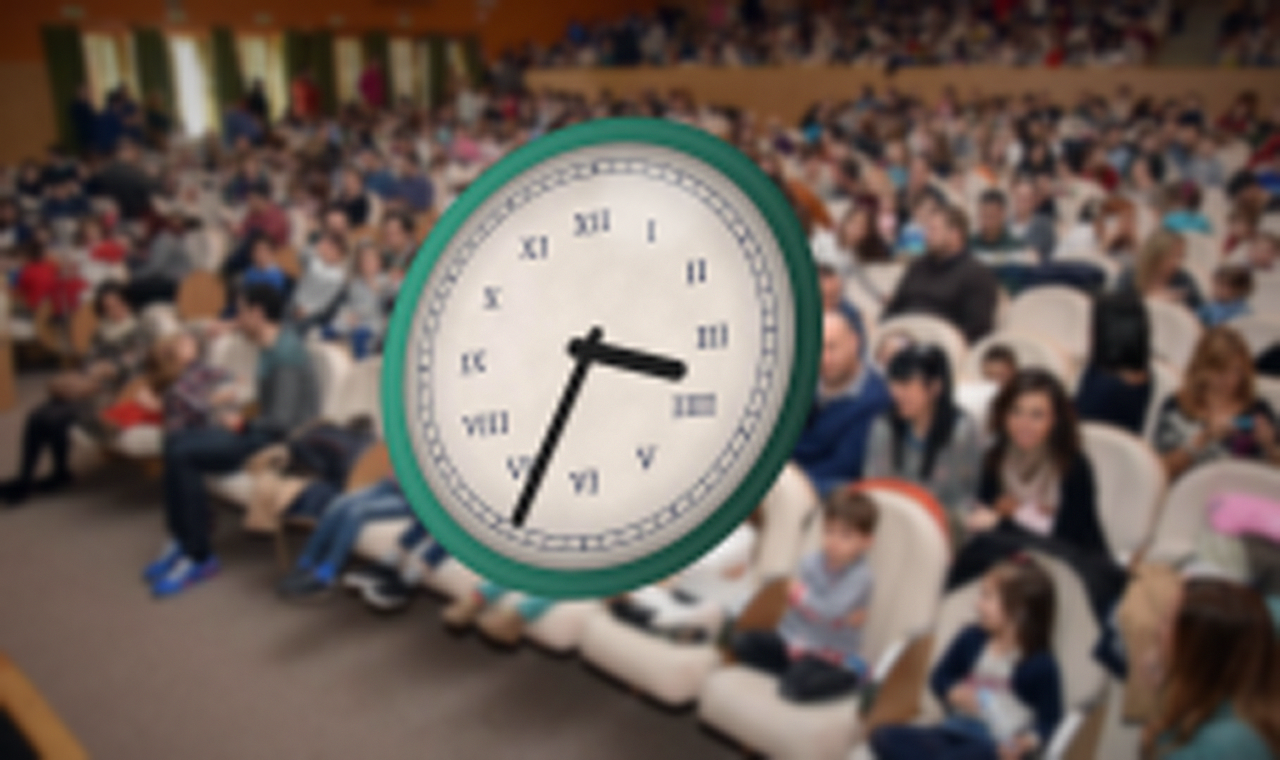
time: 3:34
